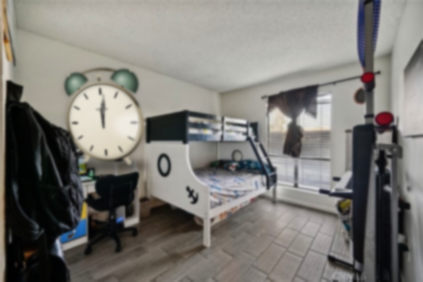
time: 12:01
